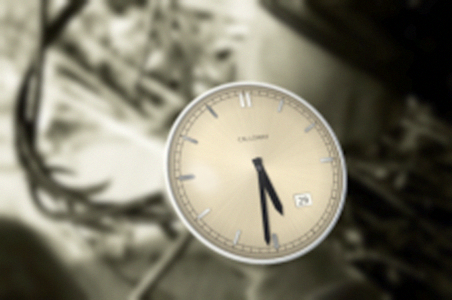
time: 5:31
